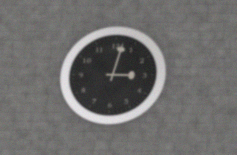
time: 3:02
